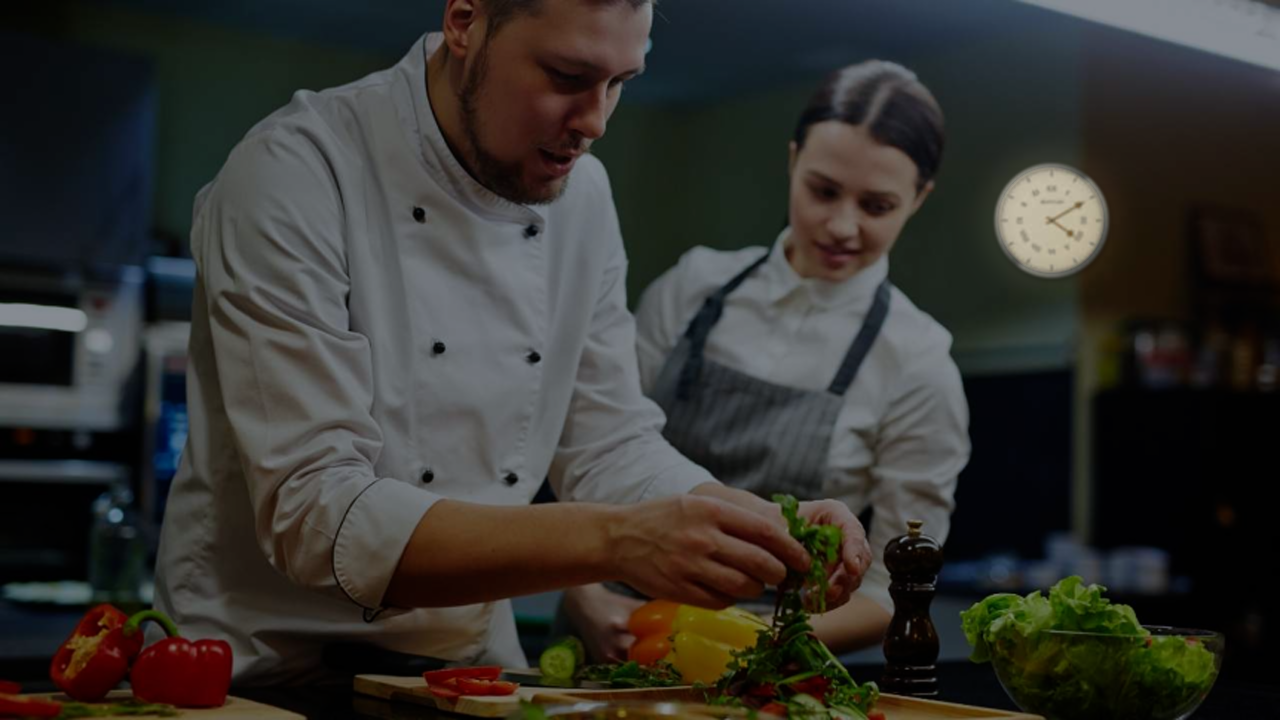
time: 4:10
